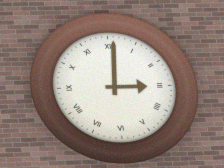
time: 3:01
